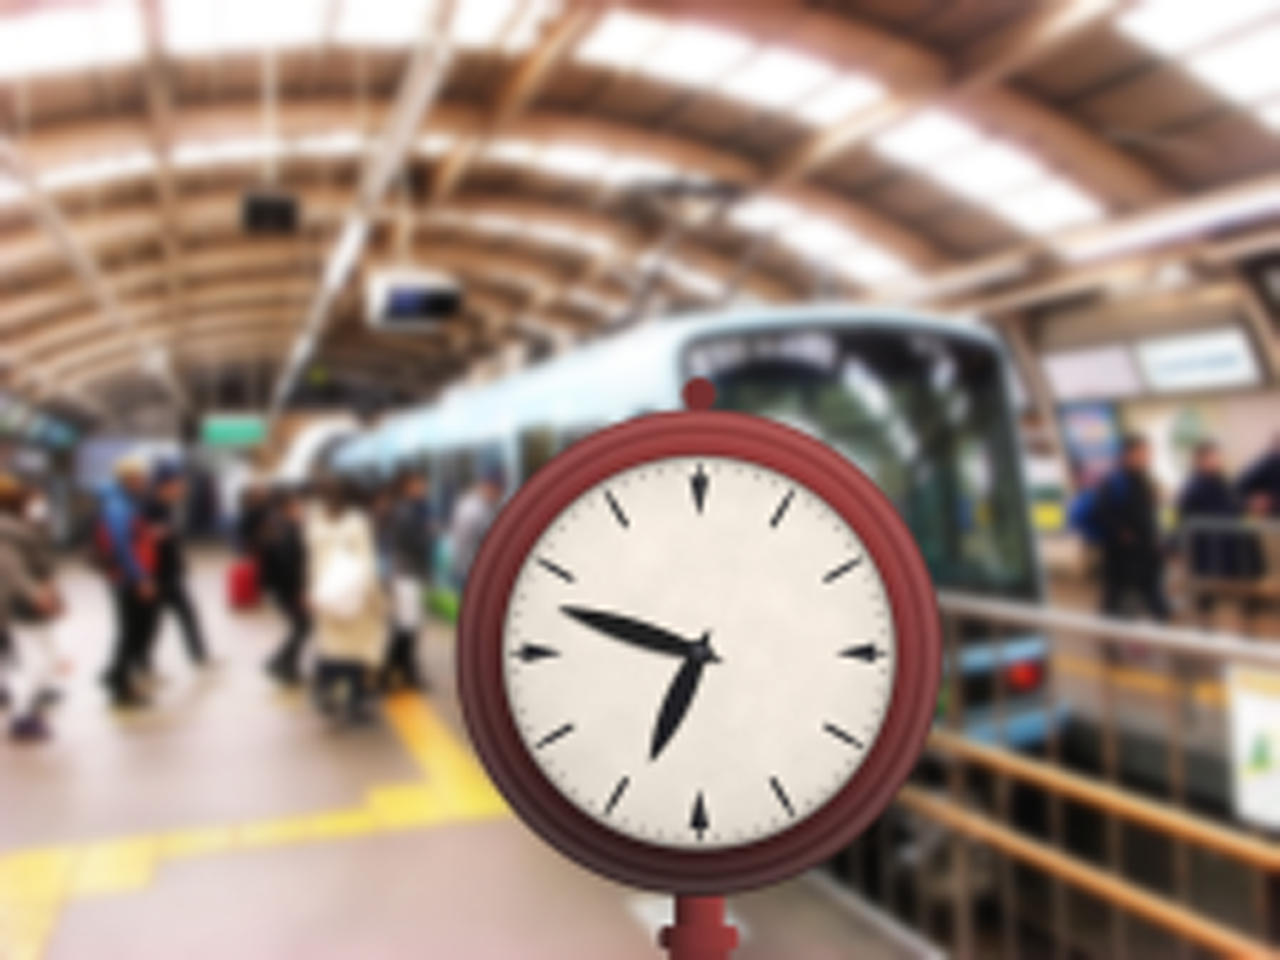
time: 6:48
